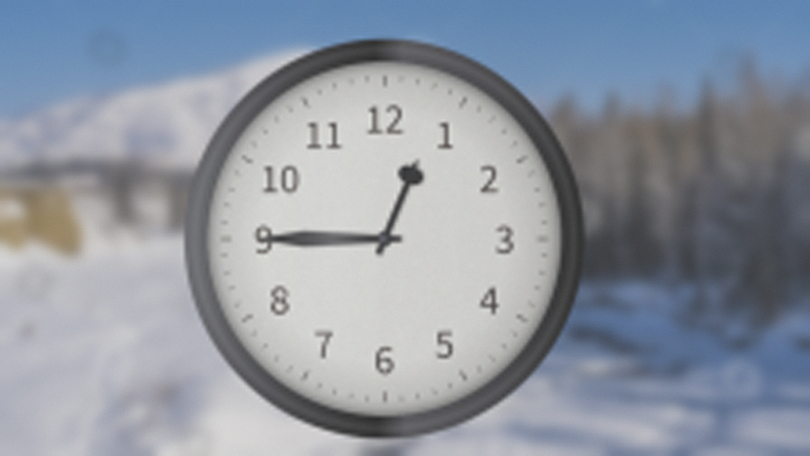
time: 12:45
